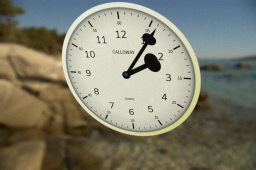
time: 2:06
